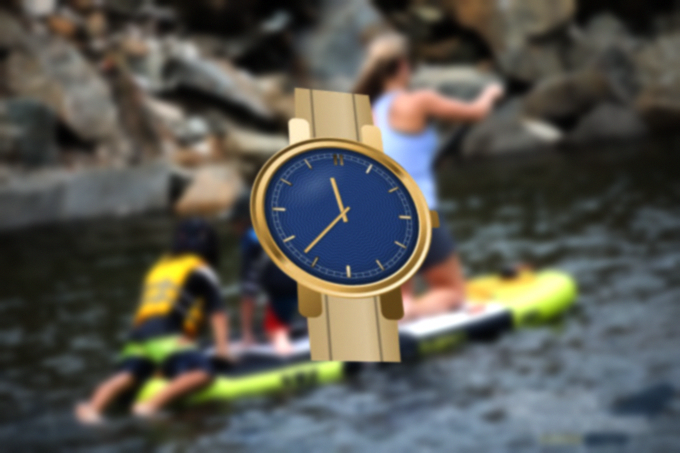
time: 11:37
